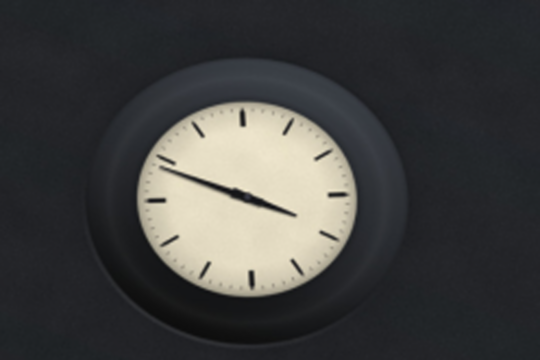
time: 3:49
